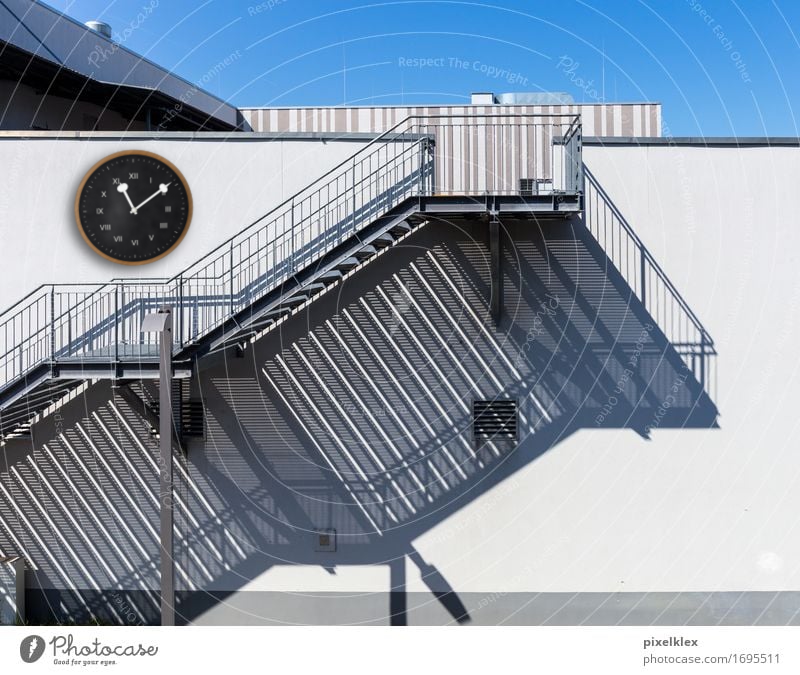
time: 11:09
